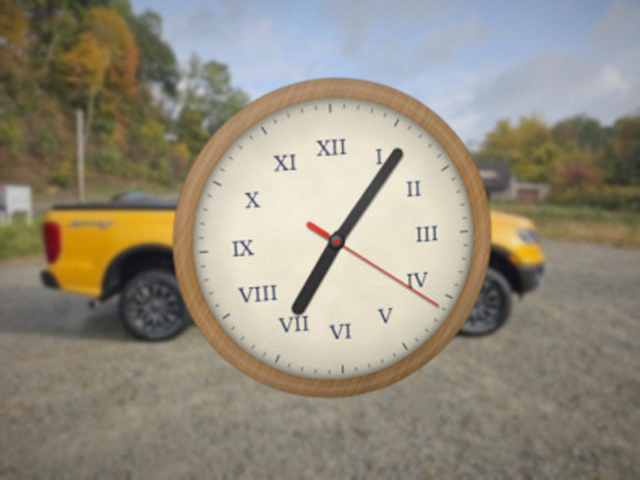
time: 7:06:21
